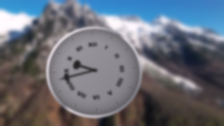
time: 9:43
